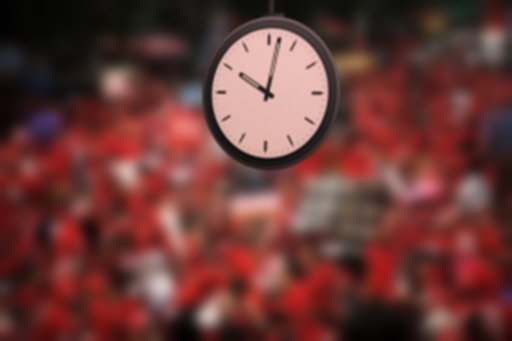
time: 10:02
